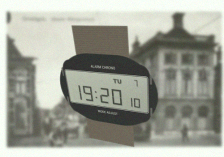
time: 19:20:10
